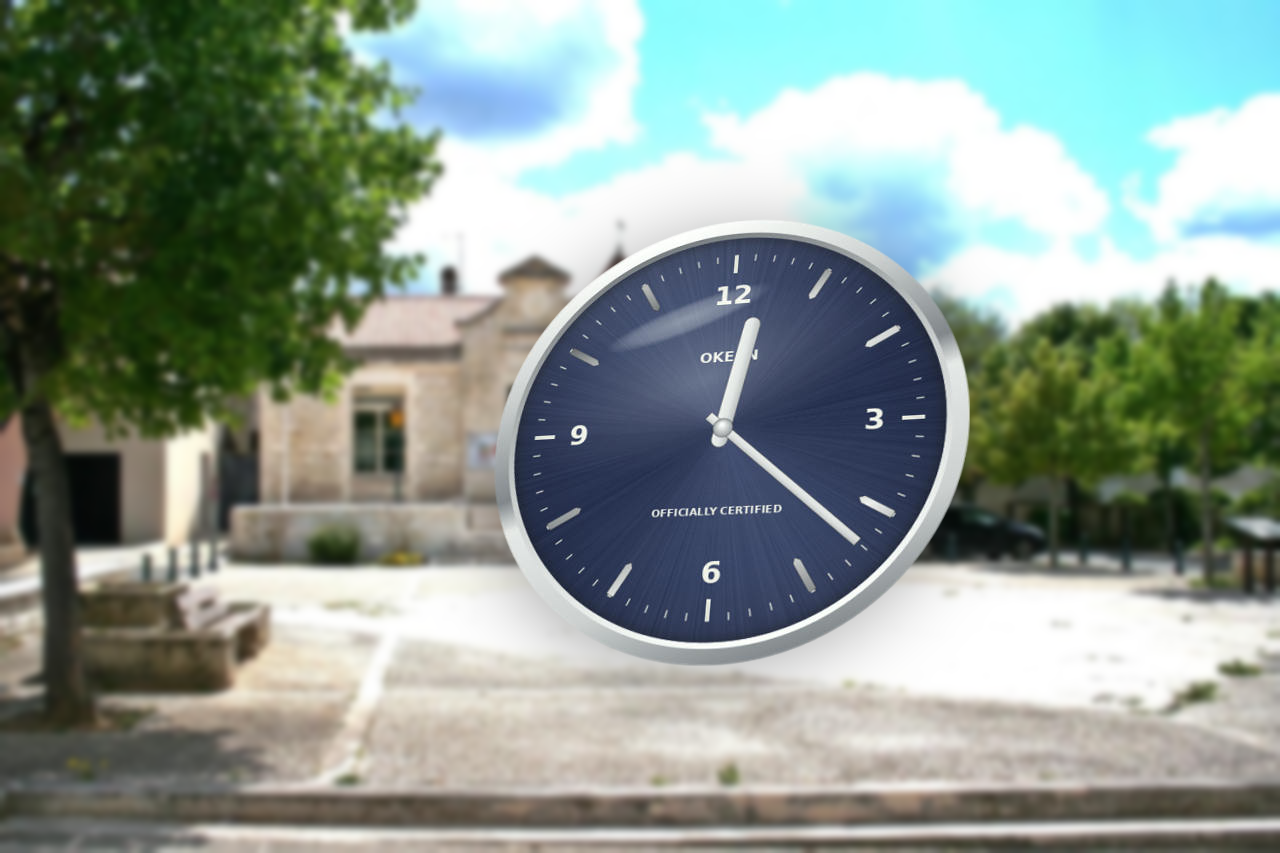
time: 12:22
